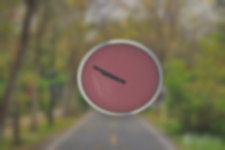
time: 9:50
